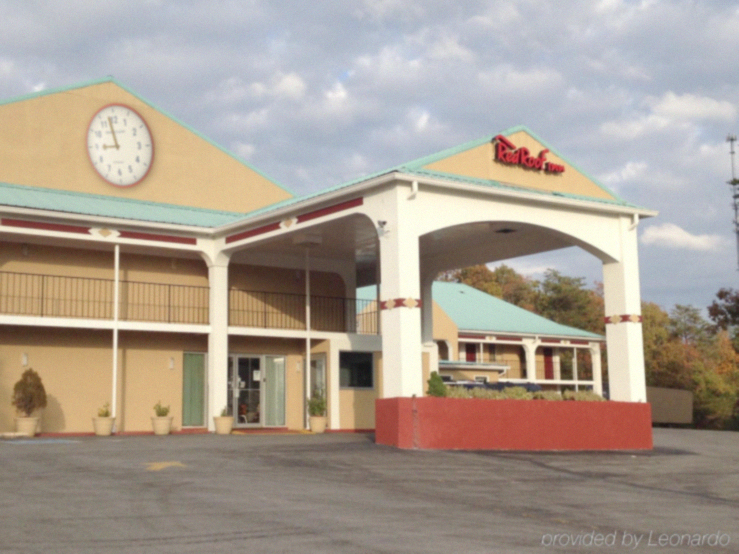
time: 8:58
